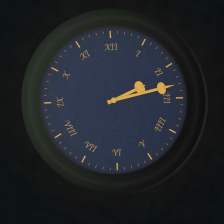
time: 2:13
